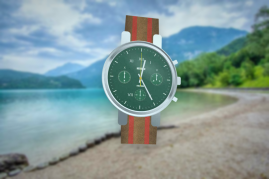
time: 12:25
